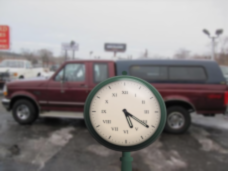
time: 5:21
